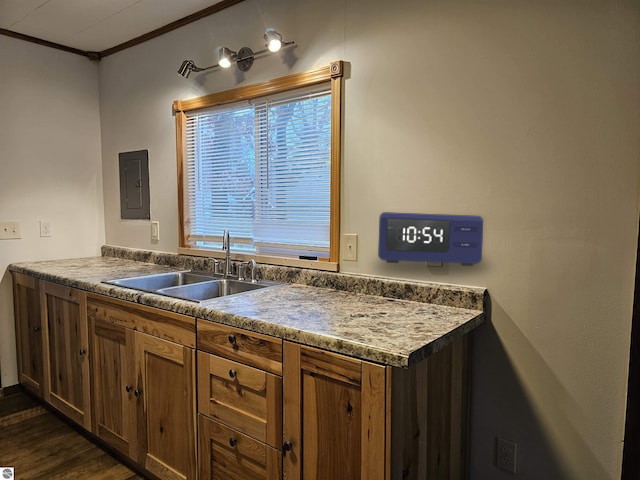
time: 10:54
